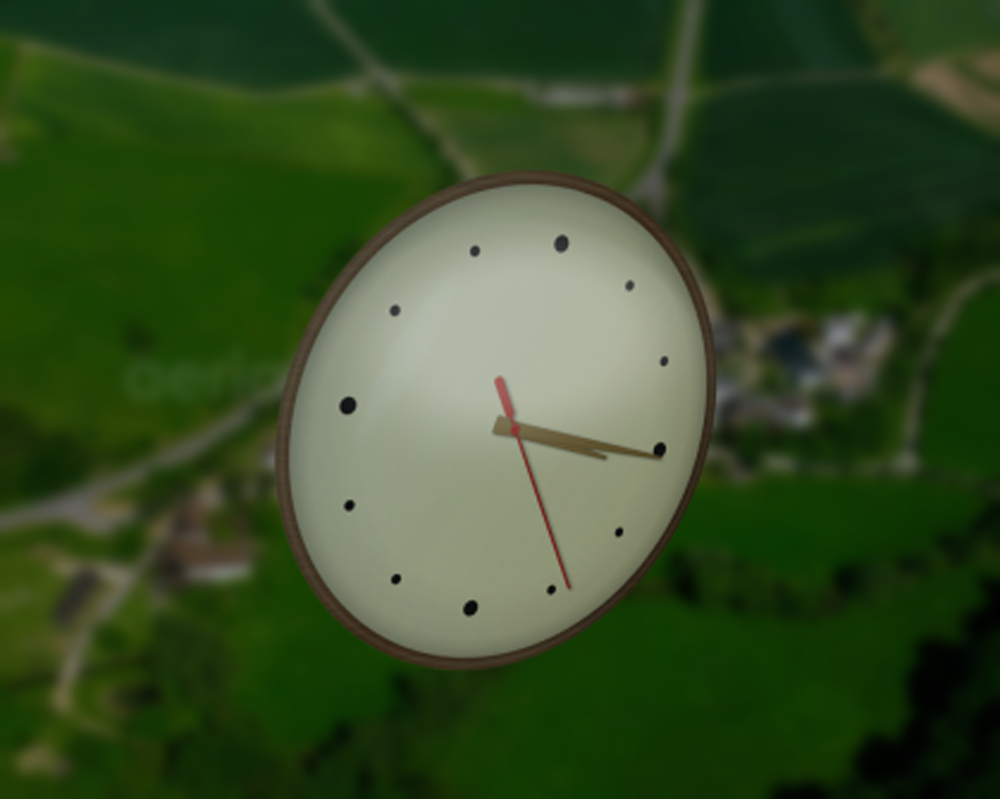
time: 3:15:24
